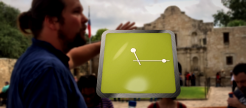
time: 11:15
